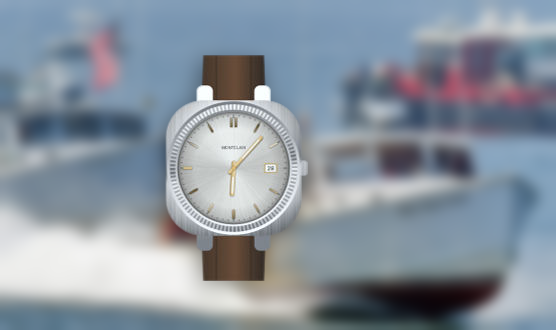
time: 6:07
